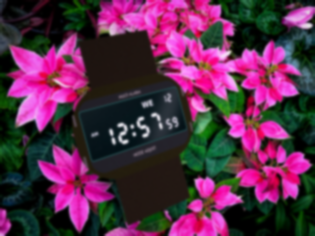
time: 12:57
